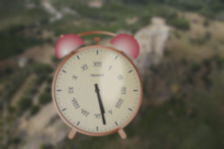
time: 5:28
